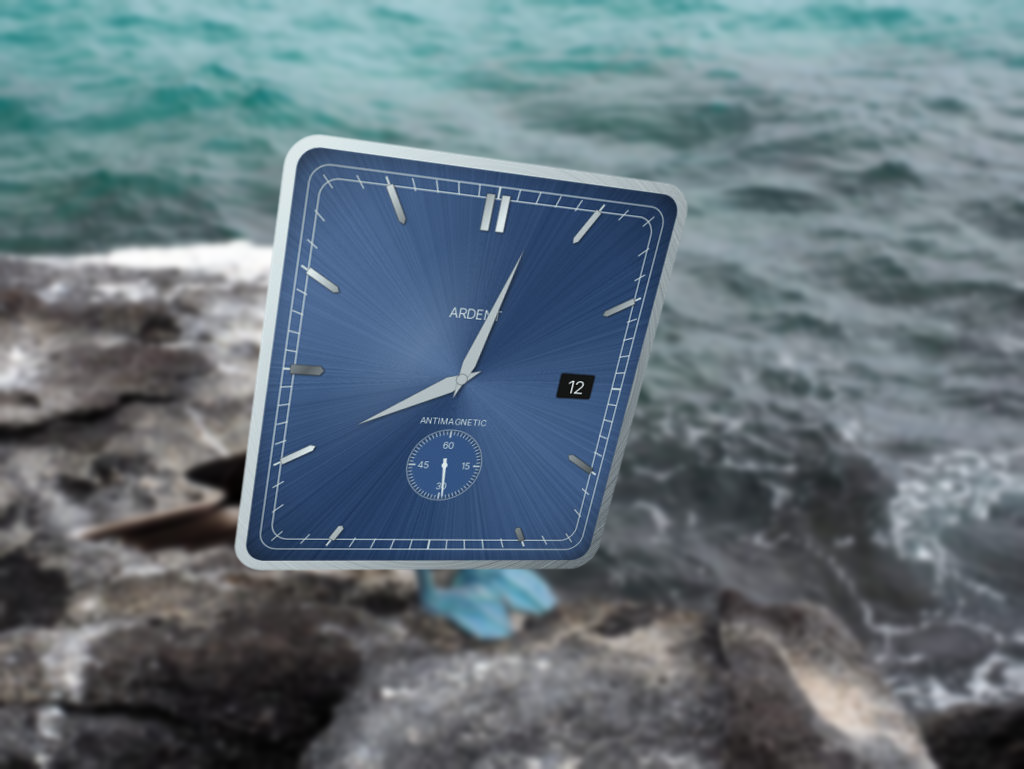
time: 8:02:29
